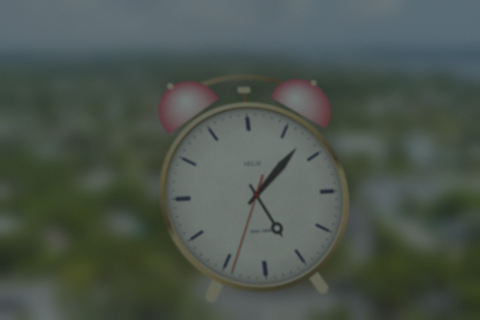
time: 5:07:34
